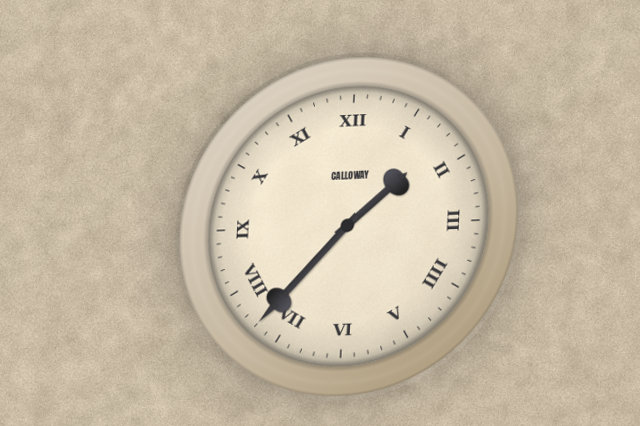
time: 1:37
